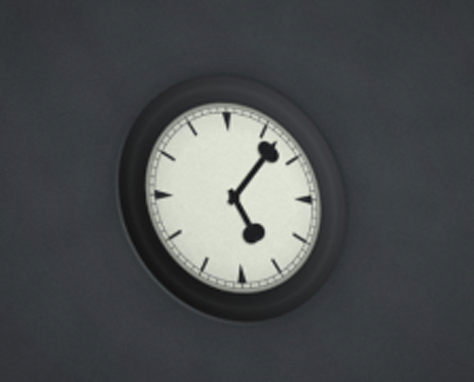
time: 5:07
